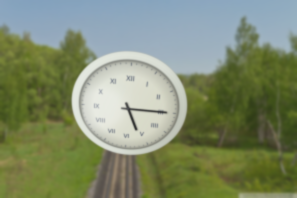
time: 5:15
